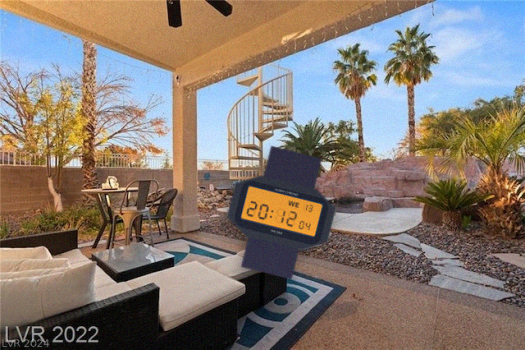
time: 20:12:04
